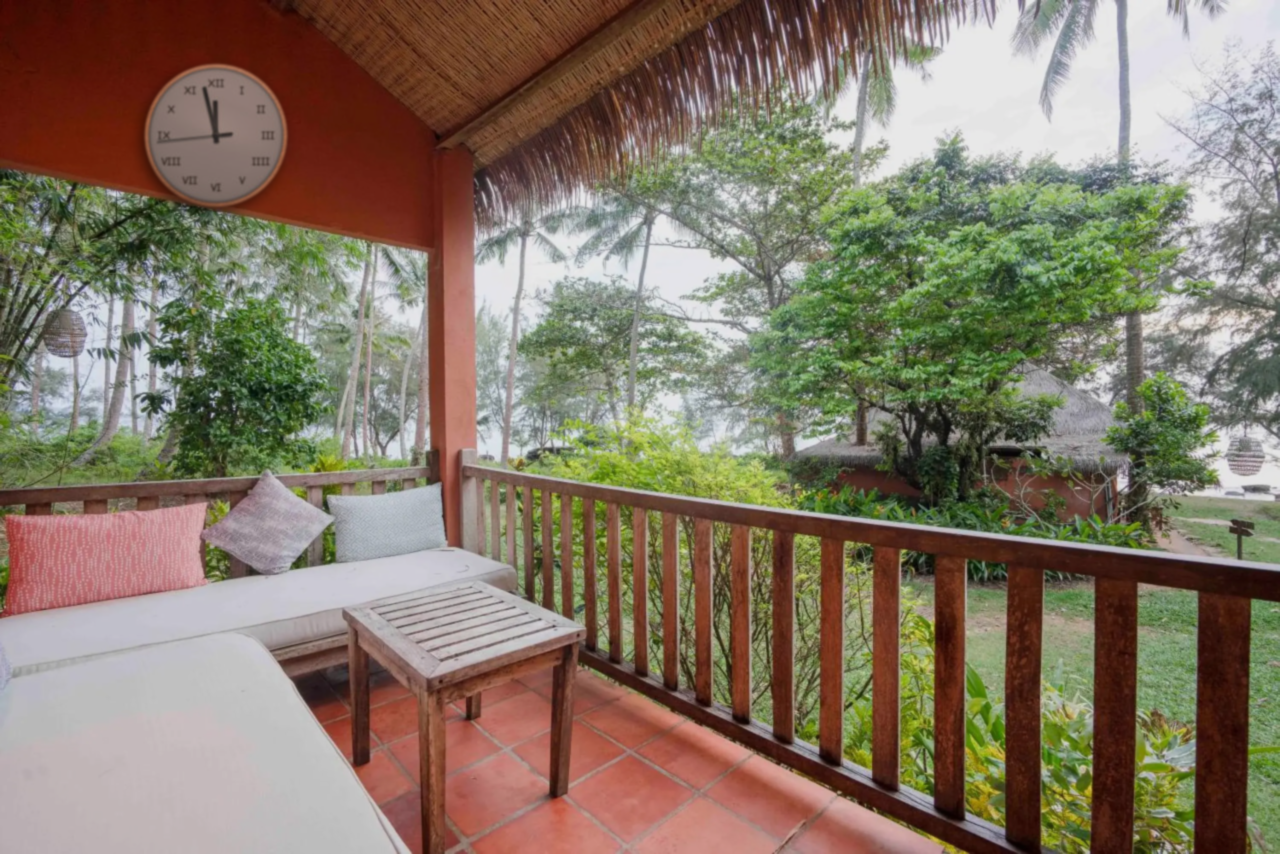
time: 11:57:44
